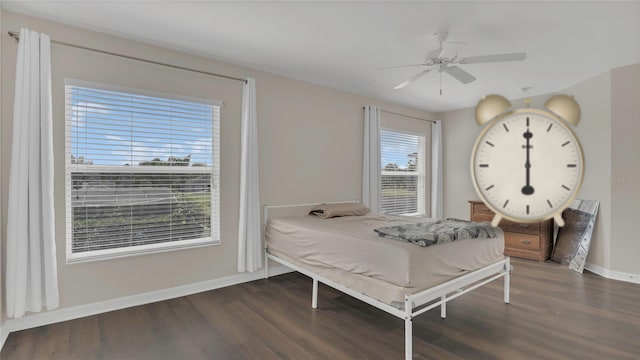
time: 6:00
